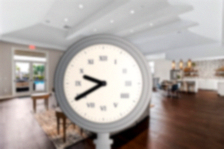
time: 9:40
